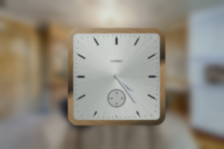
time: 4:24
